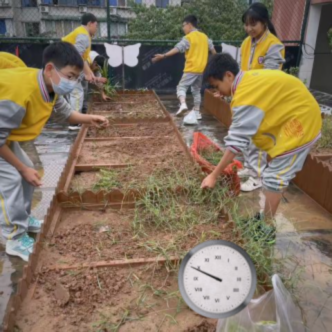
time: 9:49
